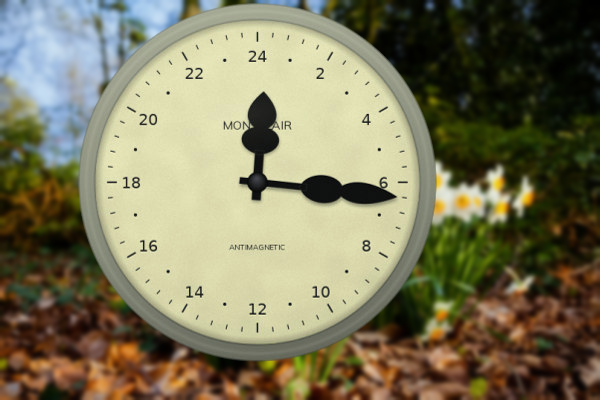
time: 0:16
